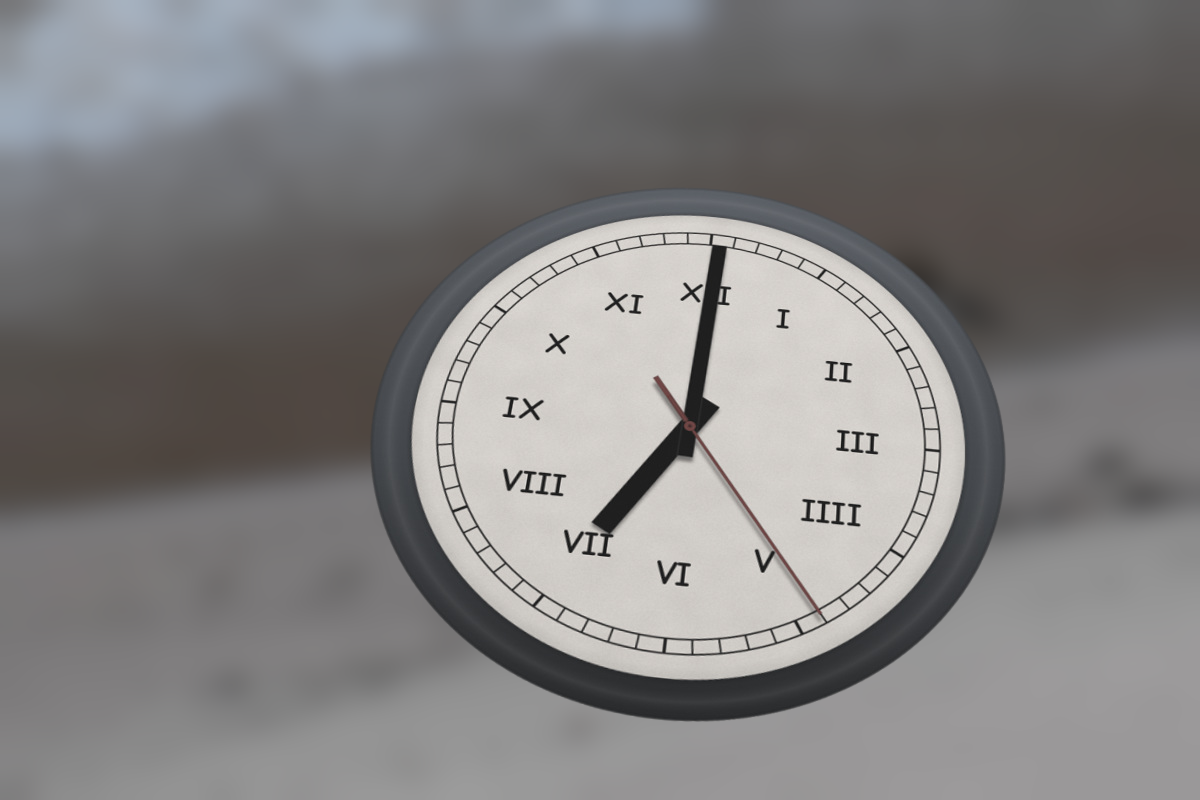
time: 7:00:24
